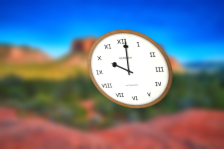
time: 10:01
